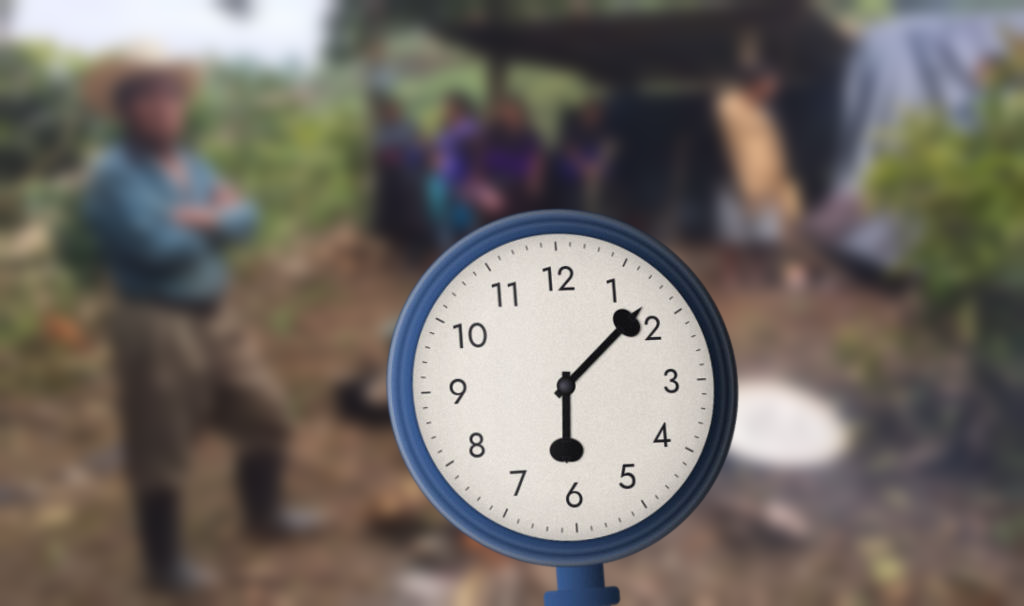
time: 6:08
